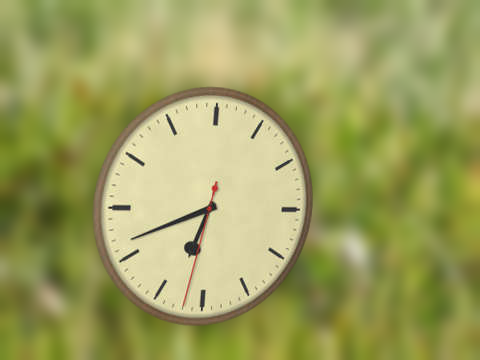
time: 6:41:32
